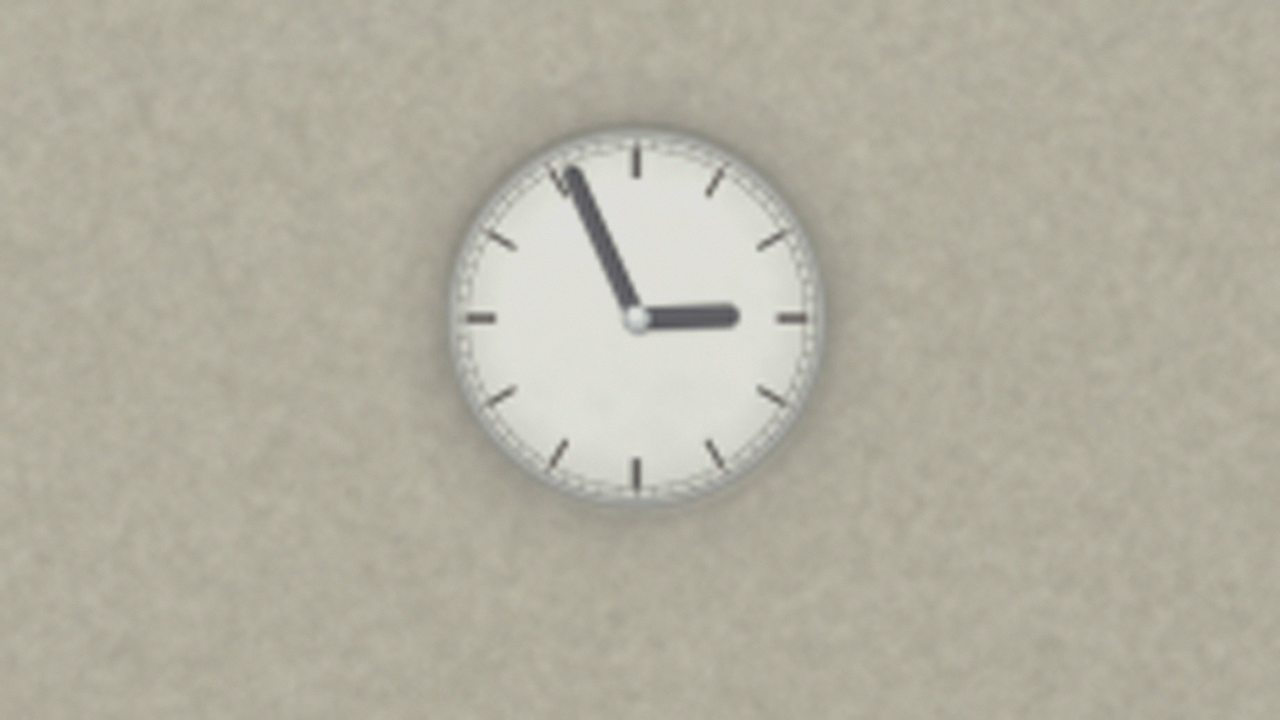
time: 2:56
